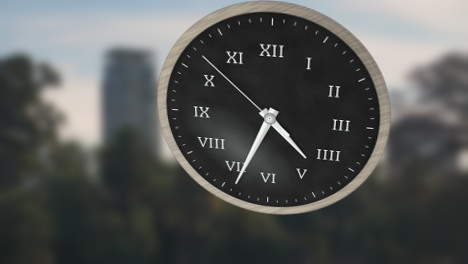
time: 4:33:52
